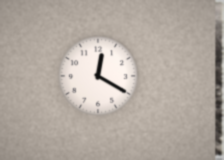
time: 12:20
